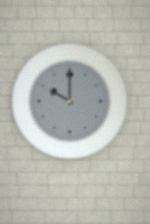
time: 10:00
